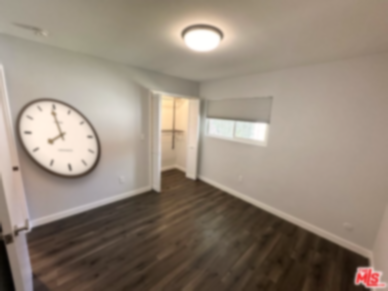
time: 7:59
